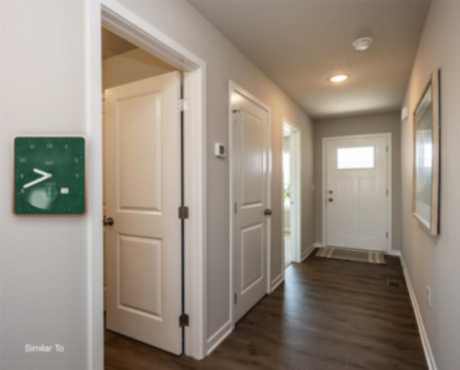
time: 9:41
